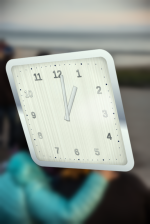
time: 1:01
